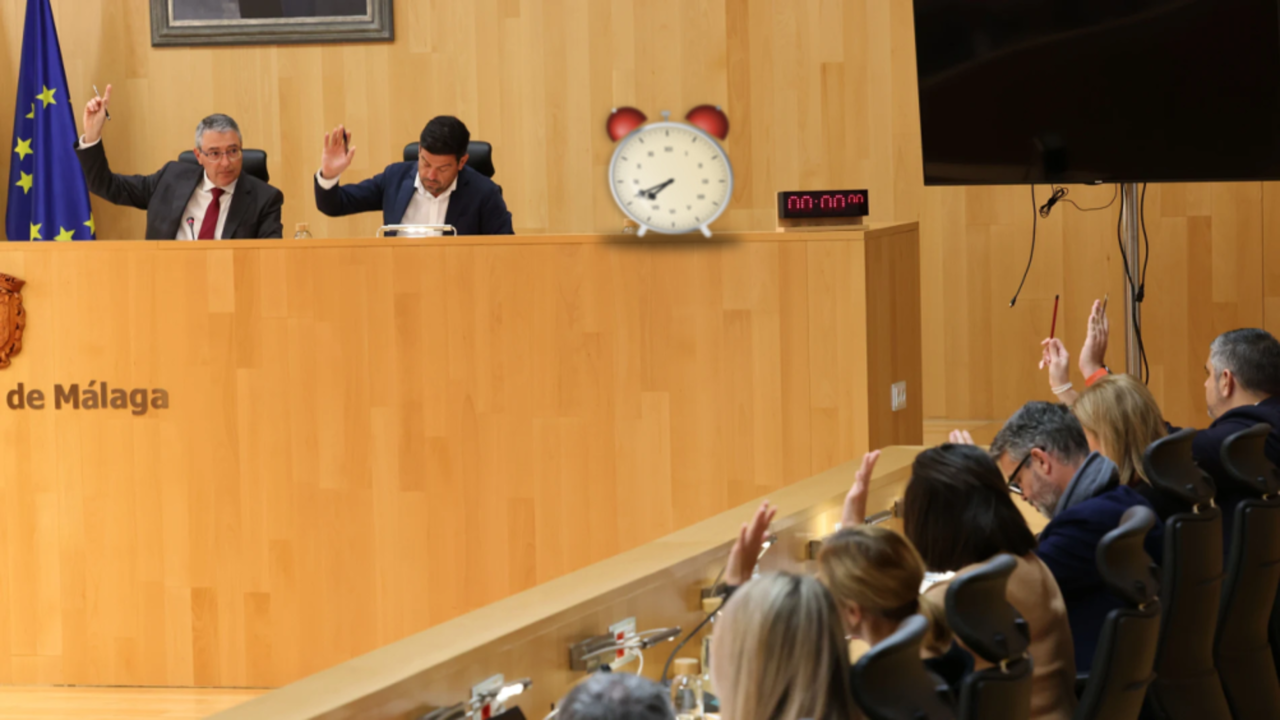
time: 7:41
